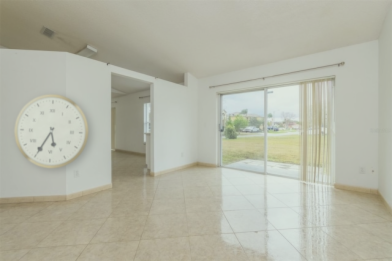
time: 5:35
